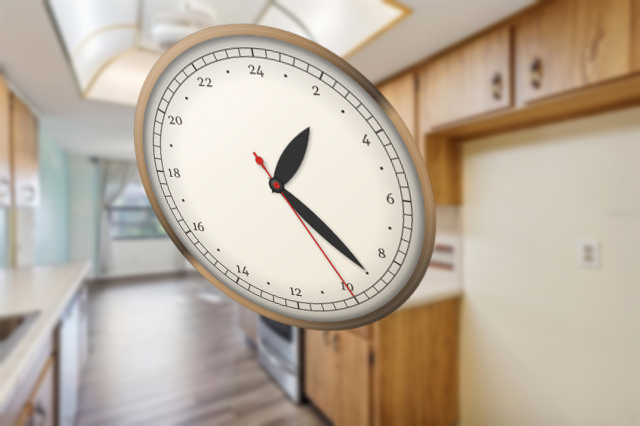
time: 2:22:25
